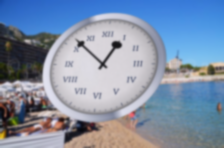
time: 12:52
